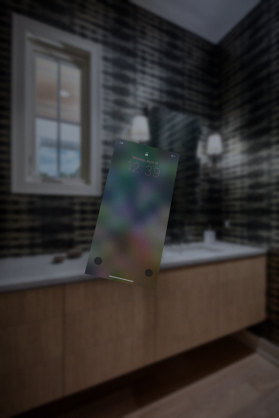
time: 12:39
